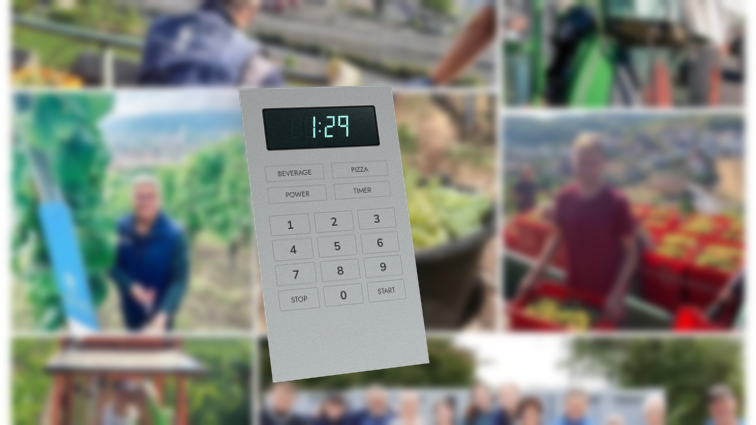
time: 1:29
